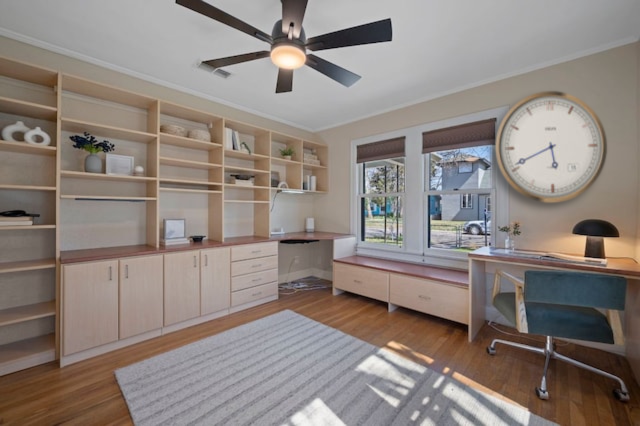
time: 5:41
